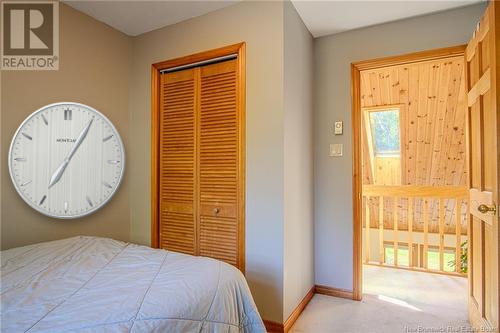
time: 7:05
